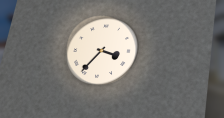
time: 3:36
